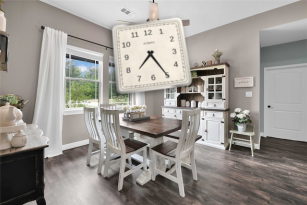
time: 7:25
